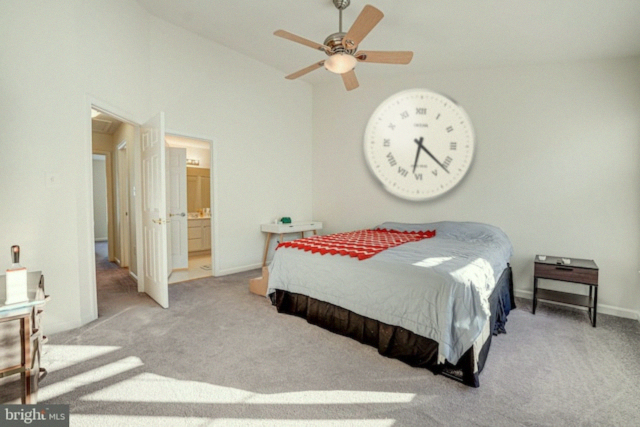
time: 6:22
